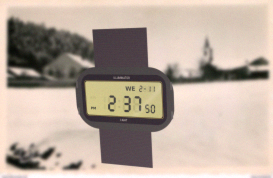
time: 2:37
